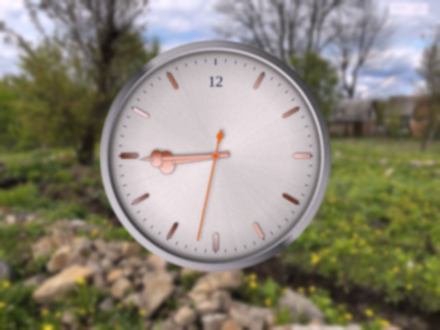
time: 8:44:32
